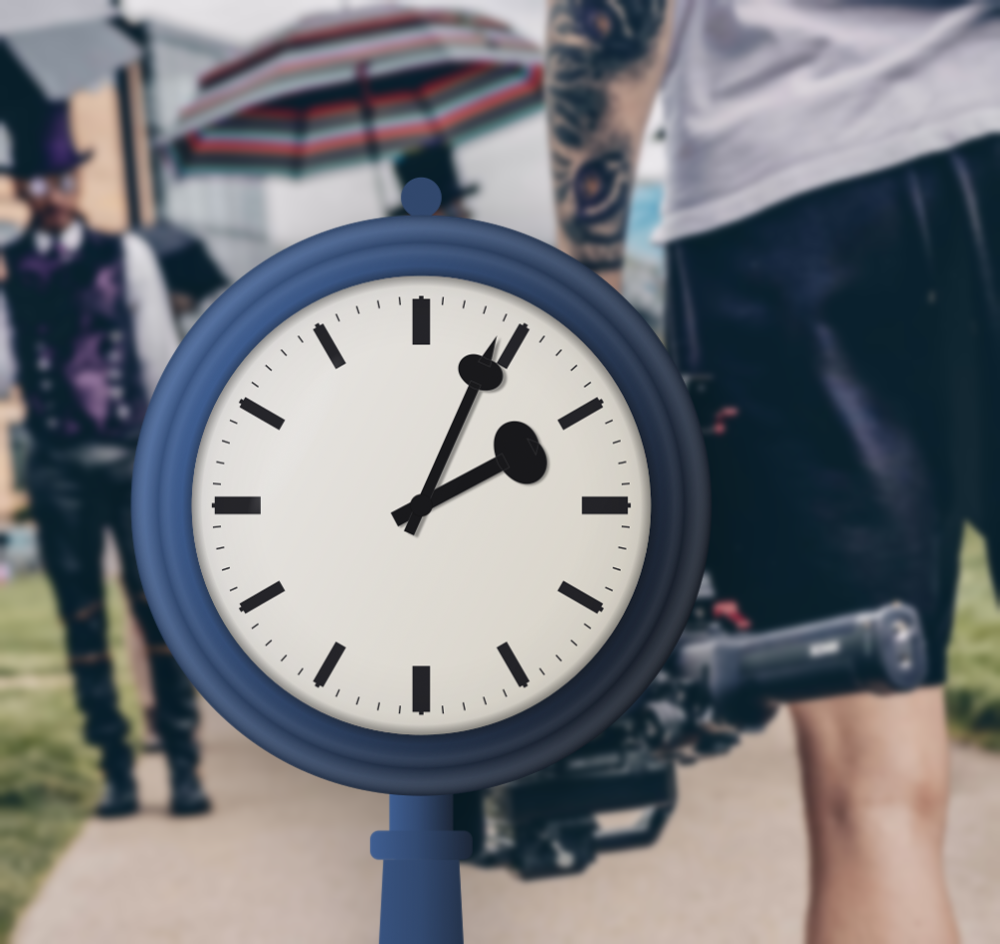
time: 2:04
